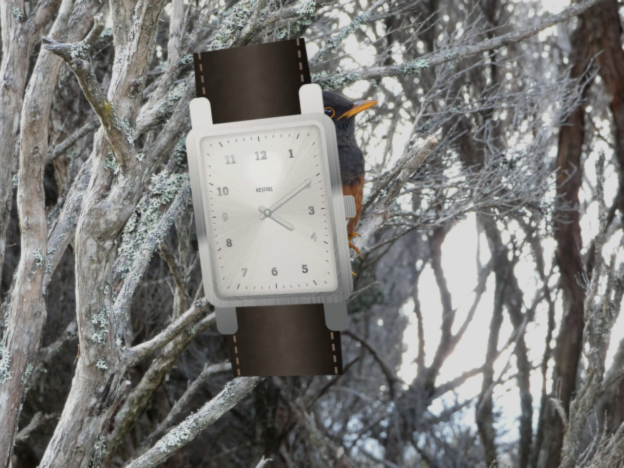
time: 4:10
